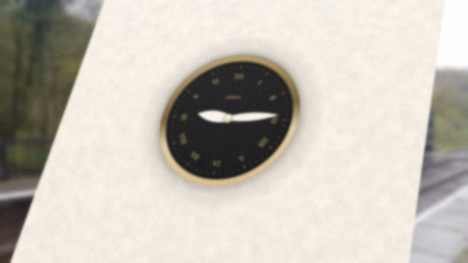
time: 9:14
